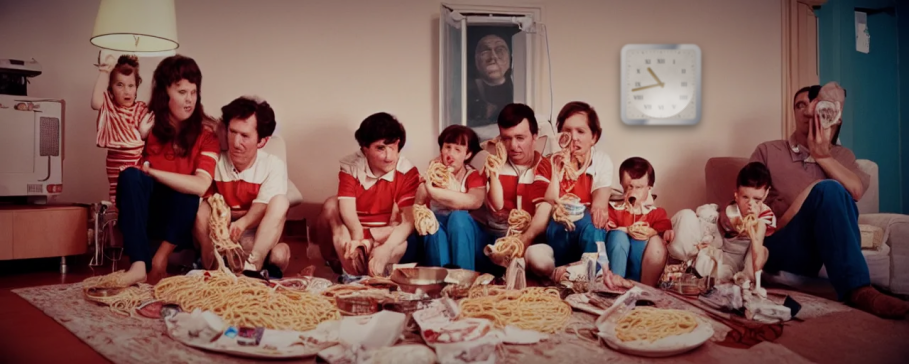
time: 10:43
